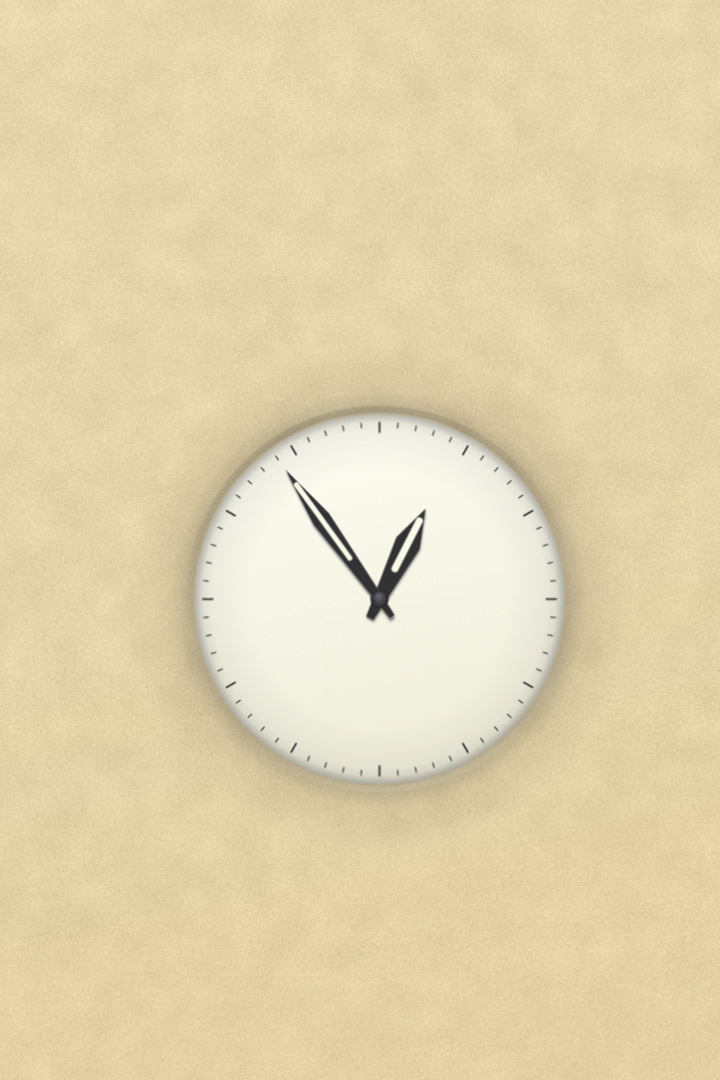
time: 12:54
